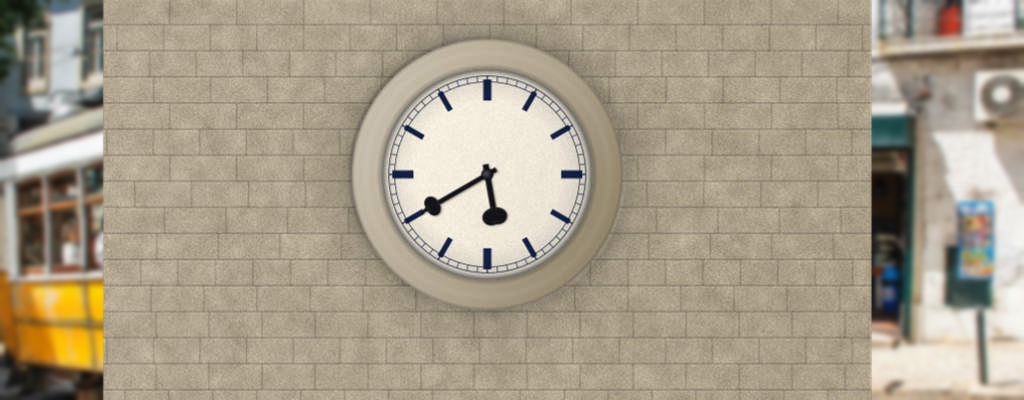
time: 5:40
